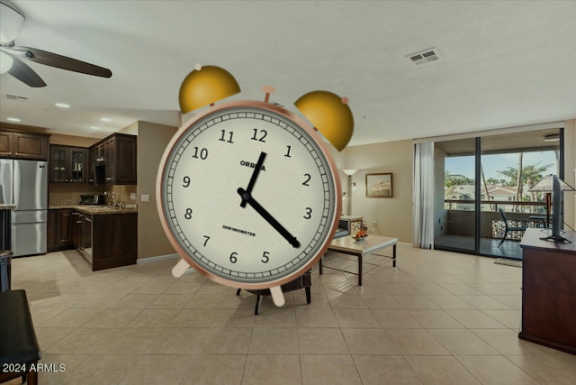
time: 12:20
